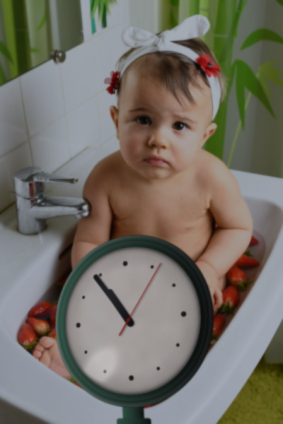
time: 10:54:06
